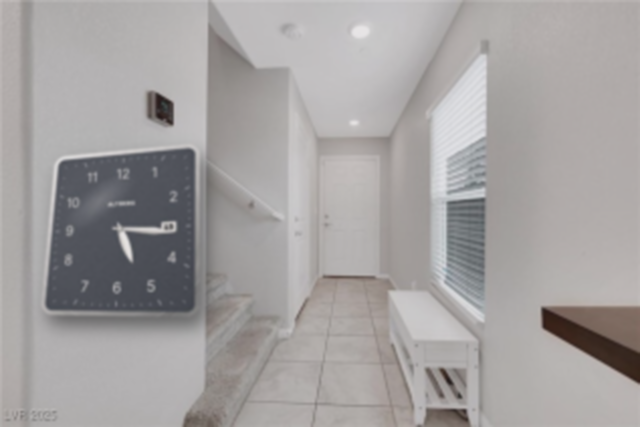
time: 5:16
